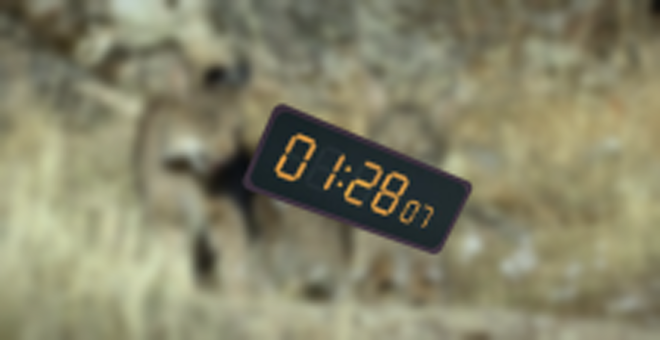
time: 1:28:07
